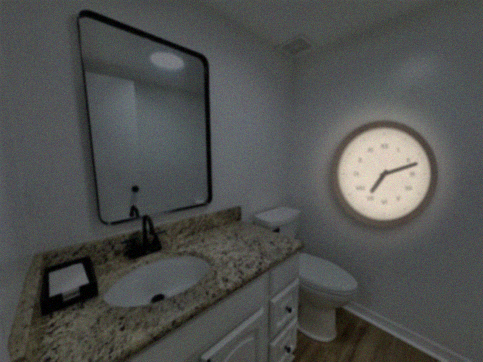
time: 7:12
